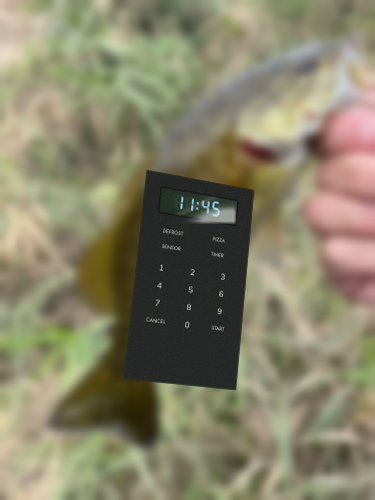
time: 11:45
